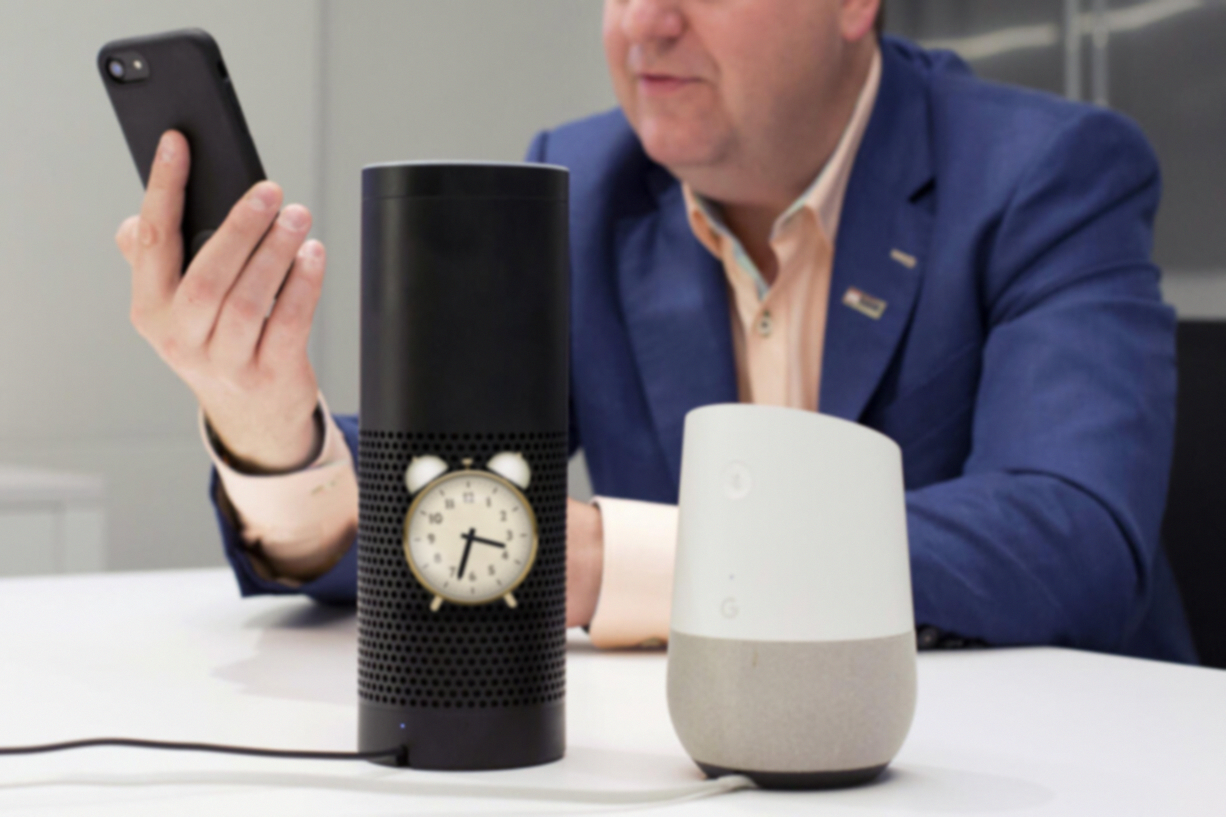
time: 3:33
